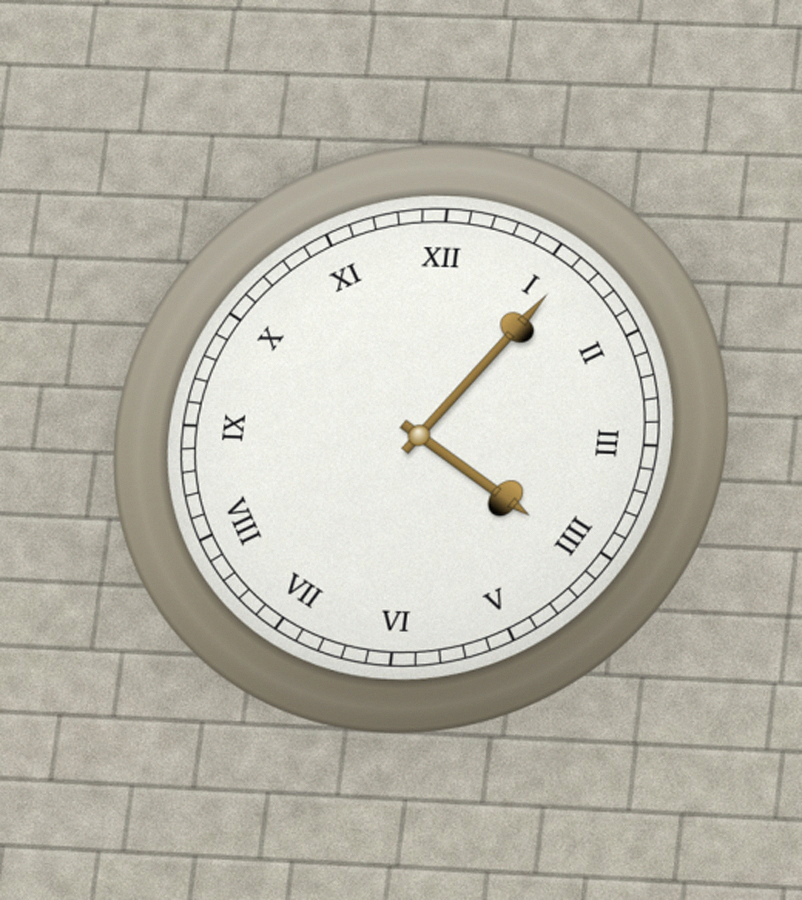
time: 4:06
